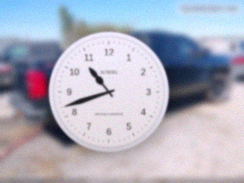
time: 10:42
